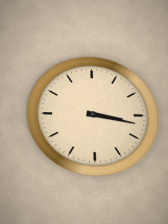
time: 3:17
